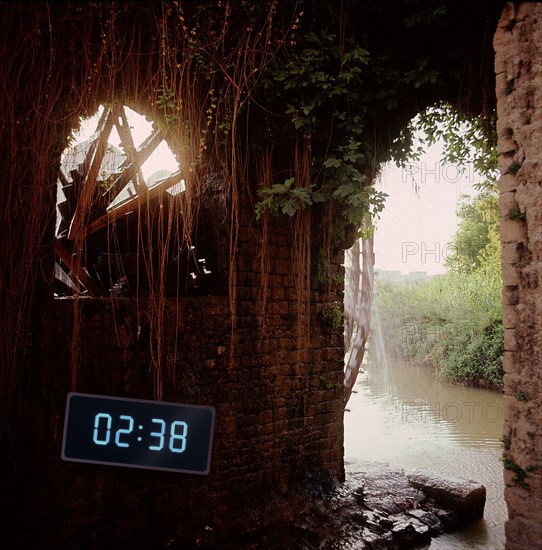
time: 2:38
